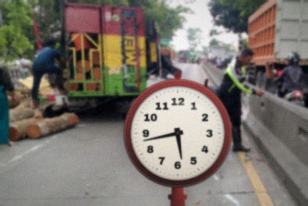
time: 5:43
